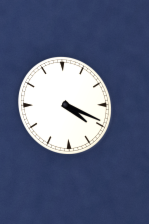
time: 4:19
